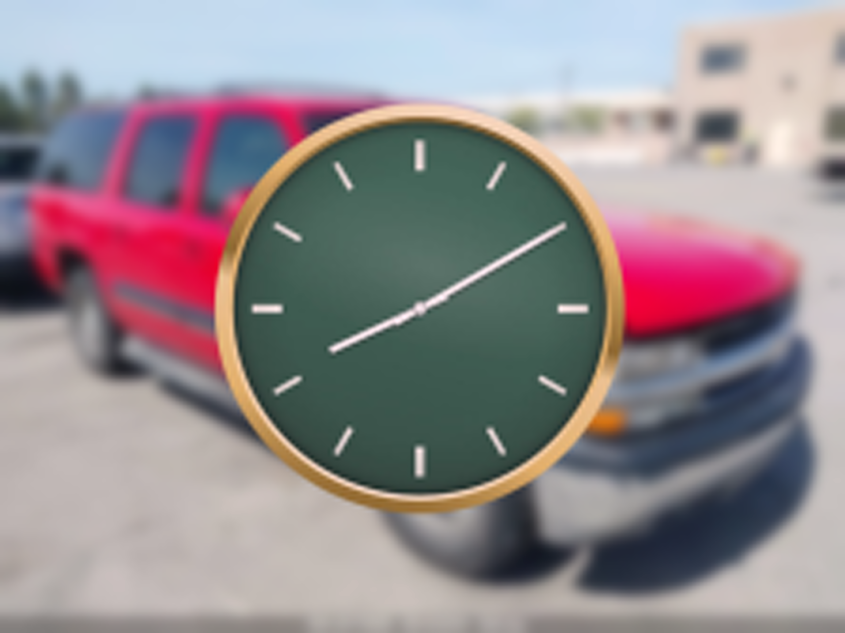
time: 8:10
